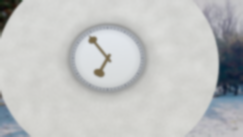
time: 6:54
